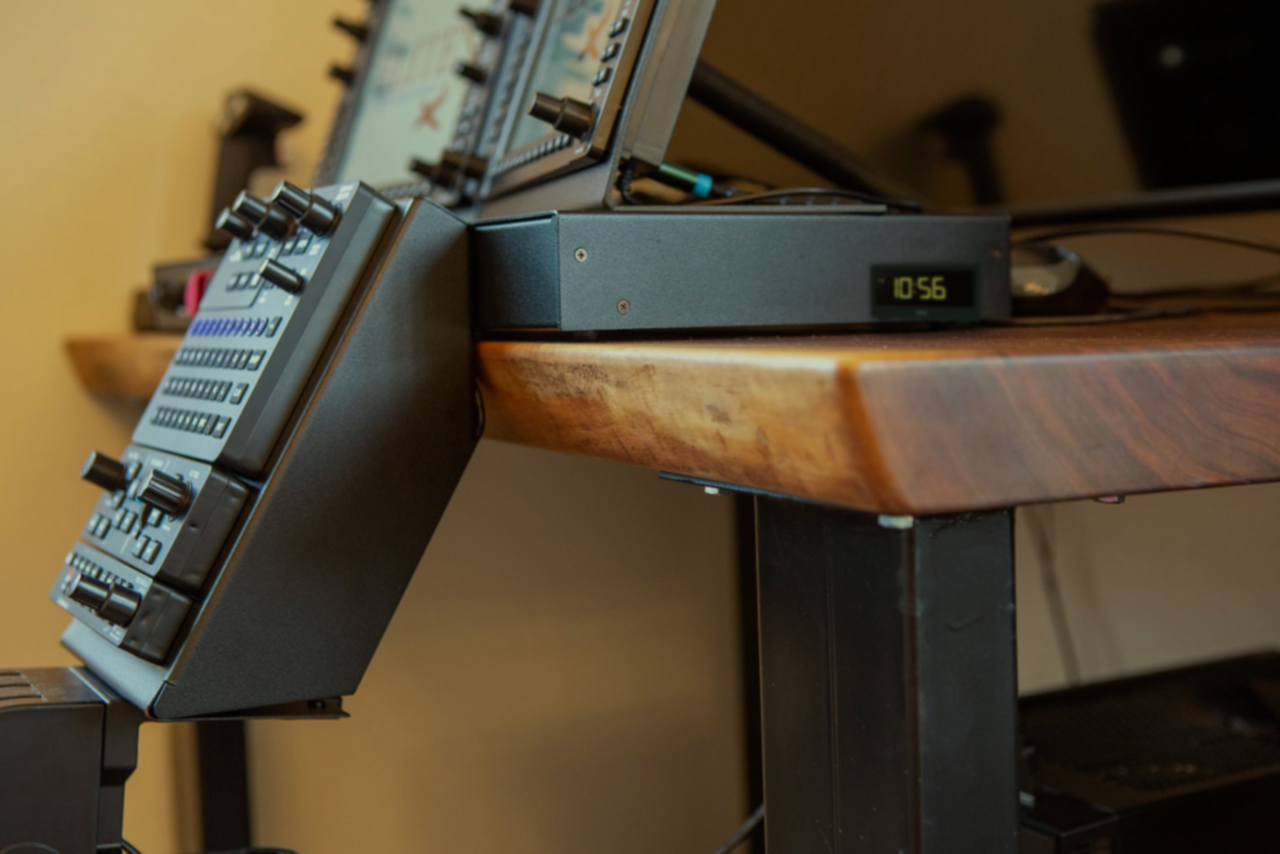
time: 10:56
